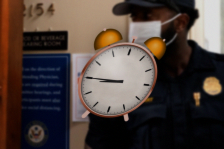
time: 8:45
